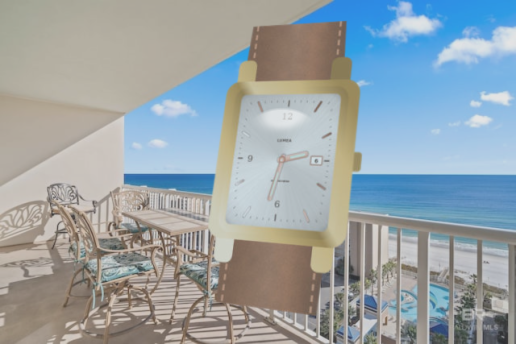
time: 2:32
